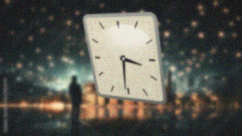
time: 3:31
